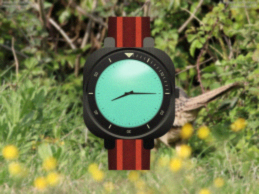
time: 8:15
